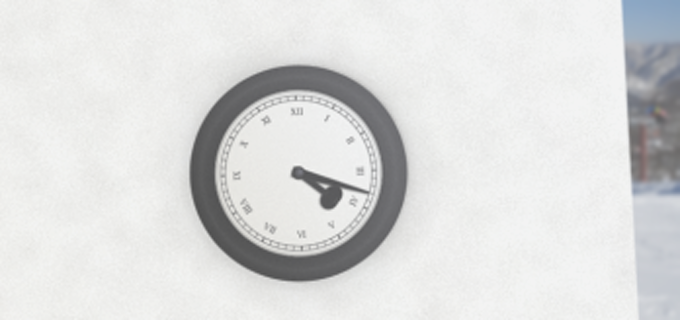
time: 4:18
